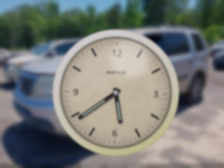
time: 5:39
